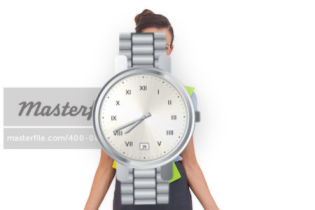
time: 7:41
